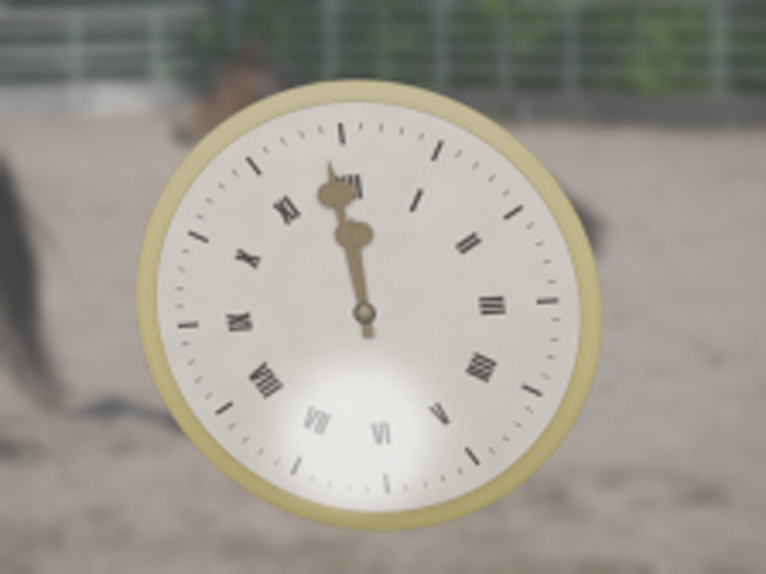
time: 11:59
